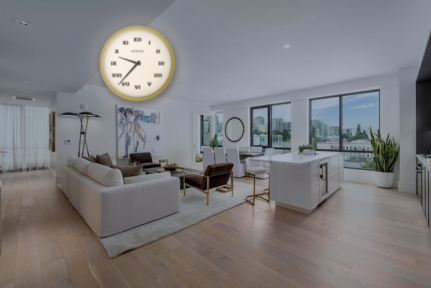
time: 9:37
